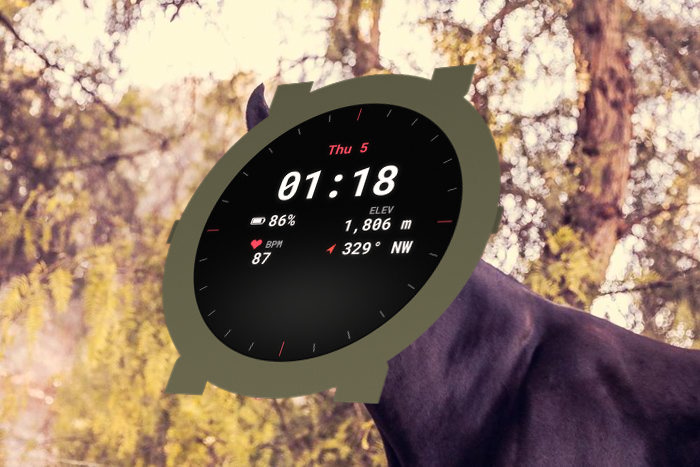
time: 1:18
